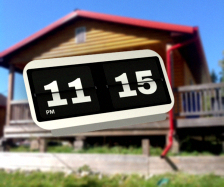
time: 11:15
